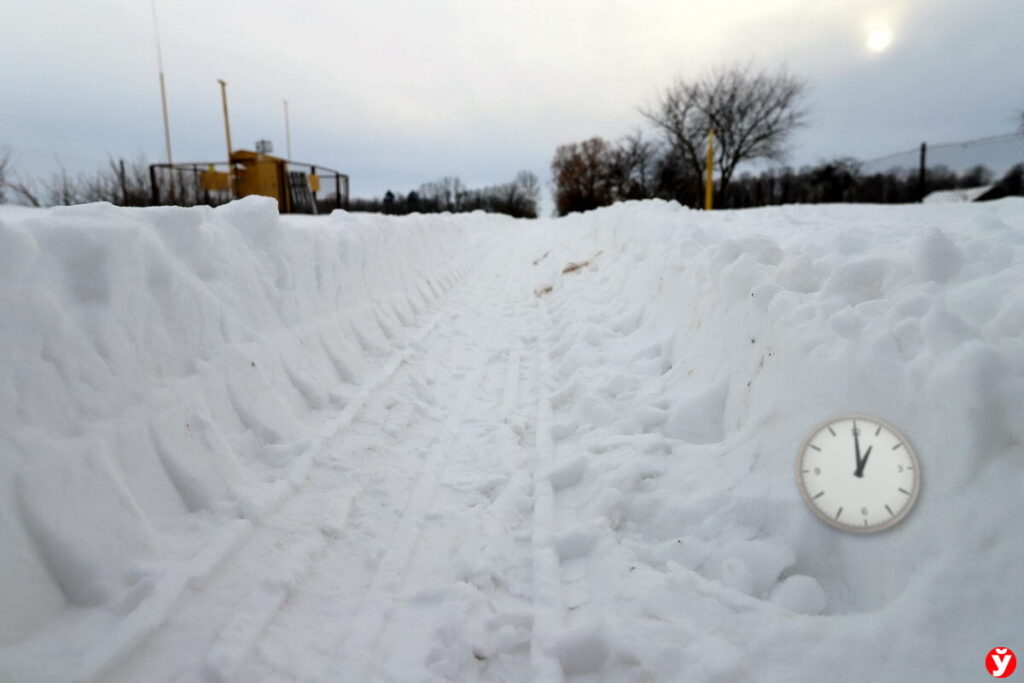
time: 1:00
